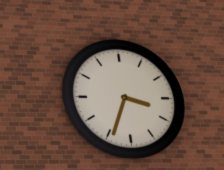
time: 3:34
